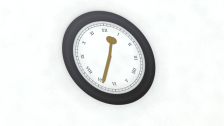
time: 12:34
